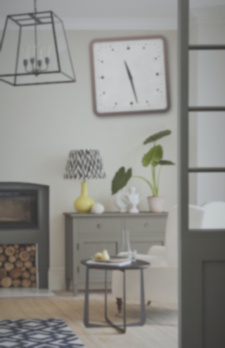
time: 11:28
